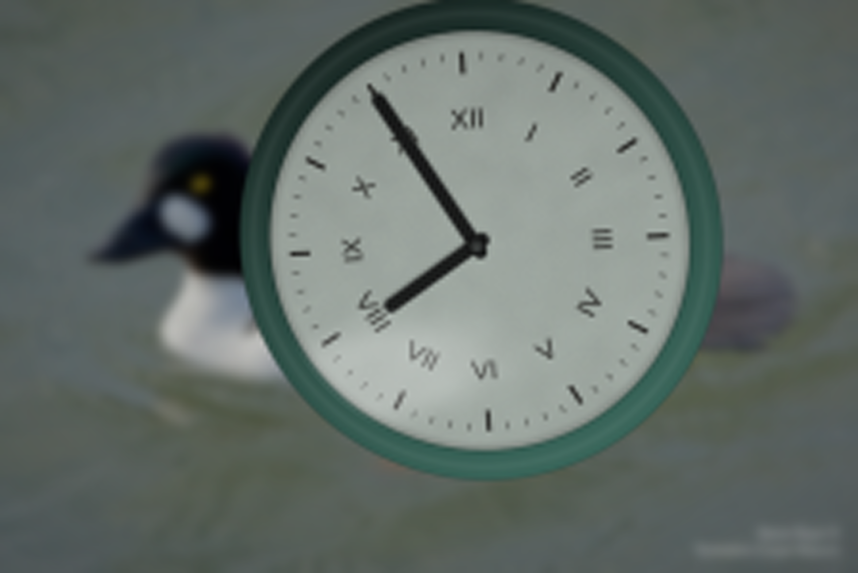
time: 7:55
